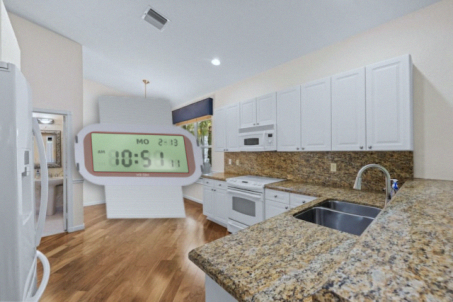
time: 10:51:11
